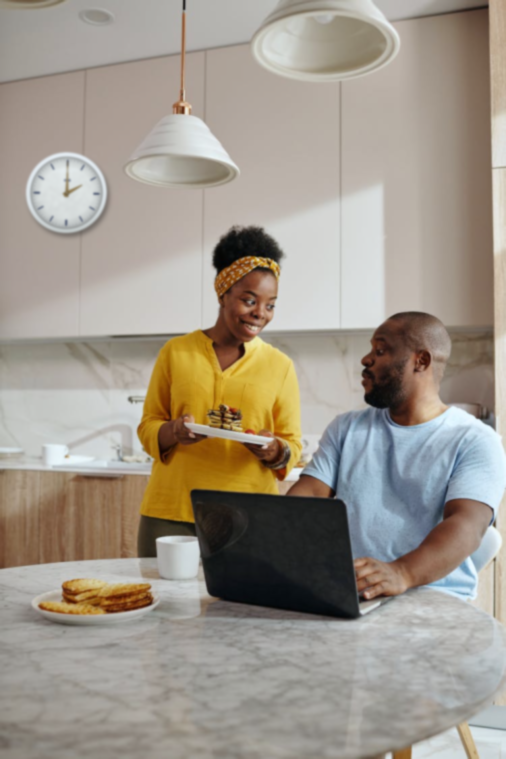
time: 2:00
